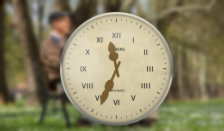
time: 11:34
